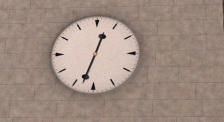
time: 12:33
